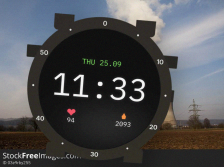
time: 11:33
